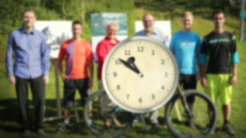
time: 10:51
